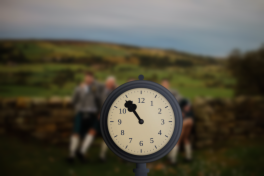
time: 10:54
